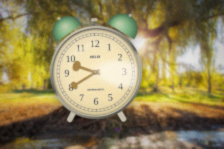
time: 9:40
